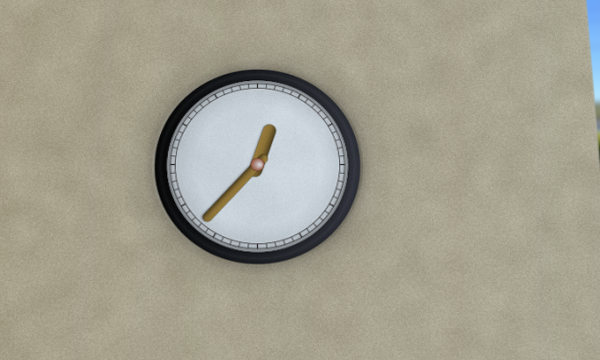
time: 12:37
